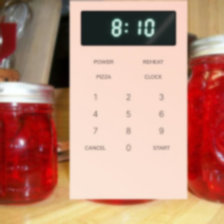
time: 8:10
